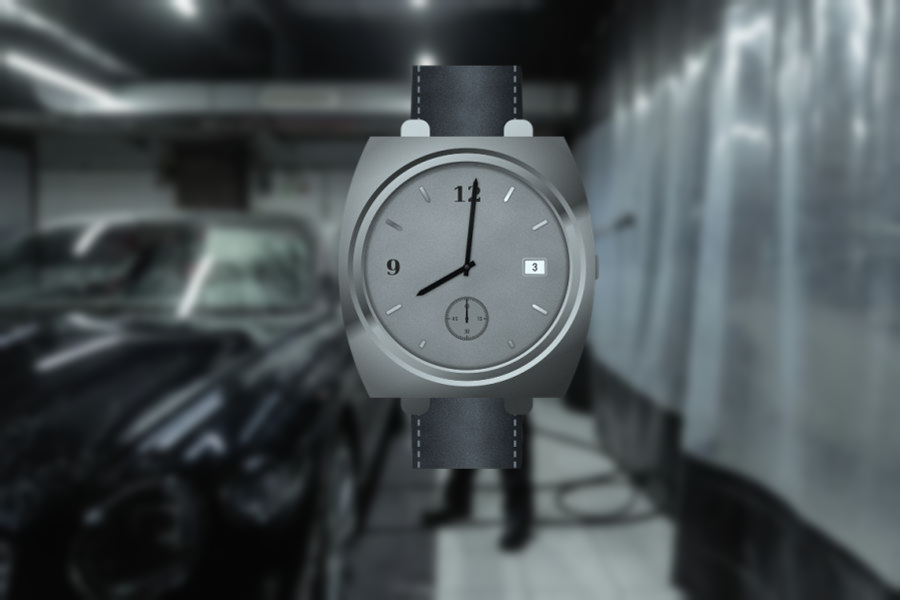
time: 8:01
